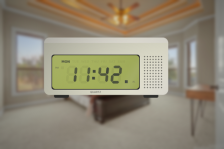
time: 11:42
